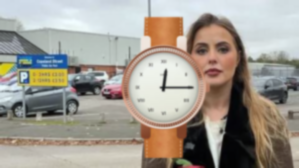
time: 12:15
